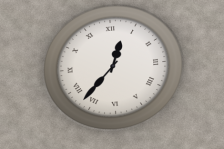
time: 12:37
